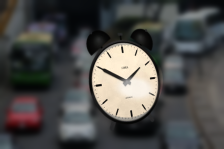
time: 1:50
